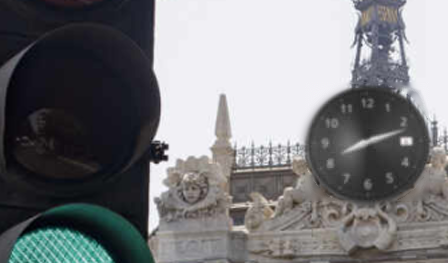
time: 8:12
